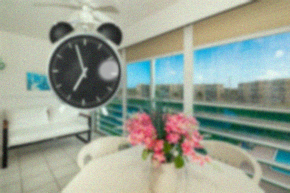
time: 6:57
